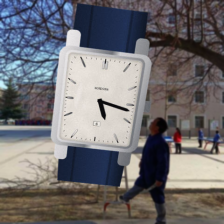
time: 5:17
